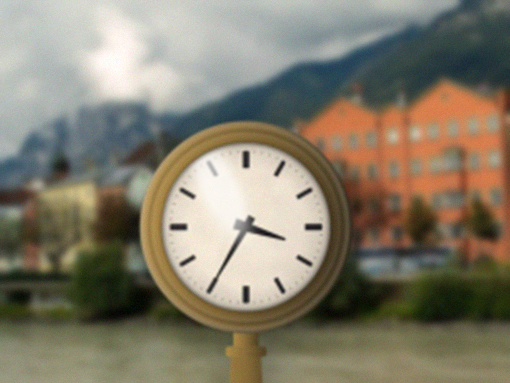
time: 3:35
